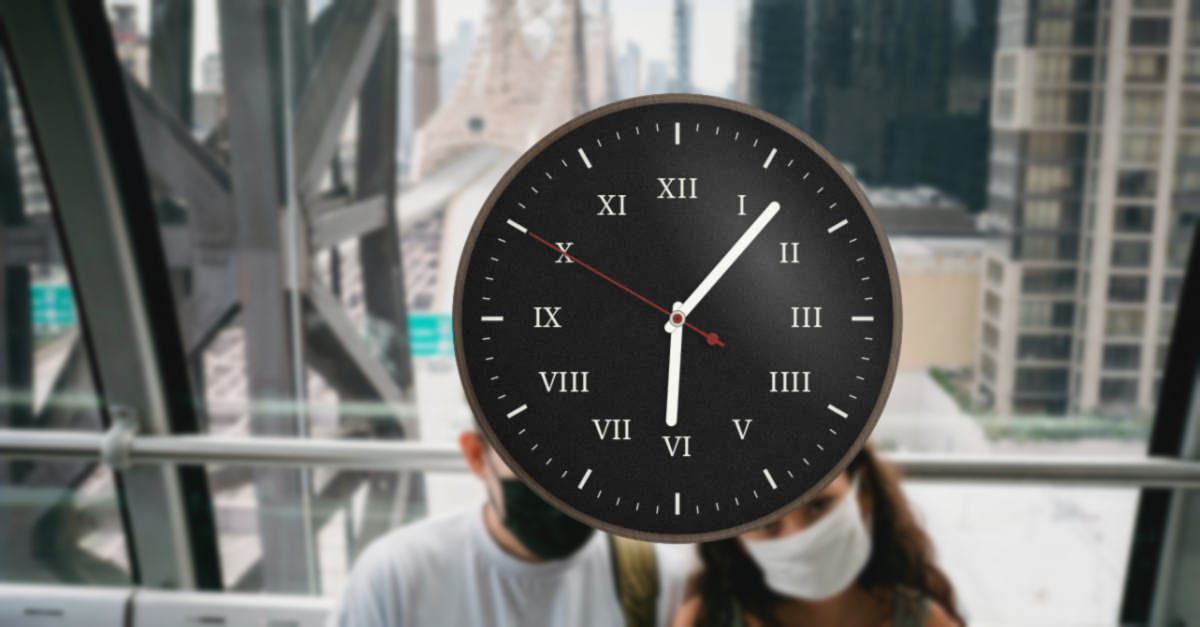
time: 6:06:50
